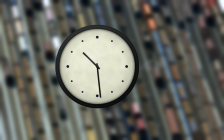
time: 10:29
